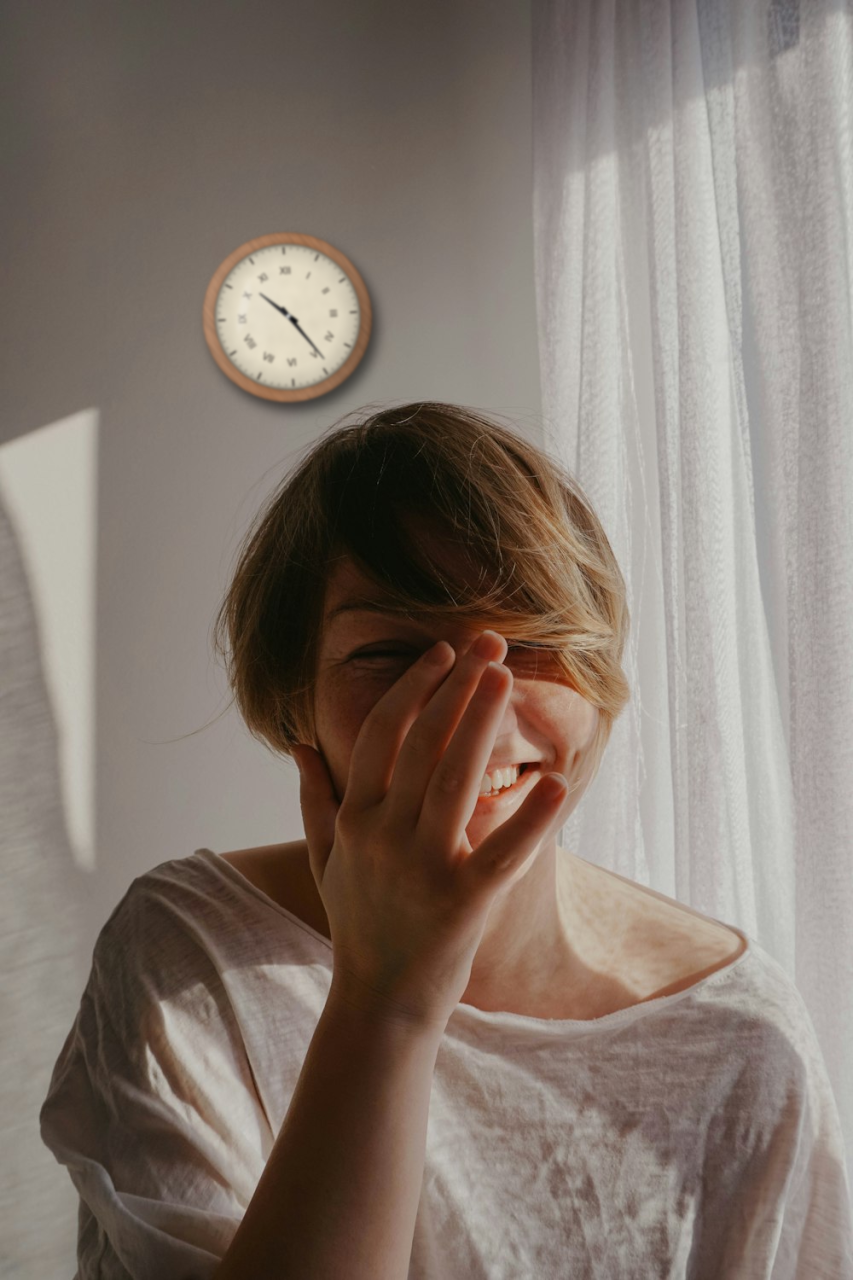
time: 10:24
